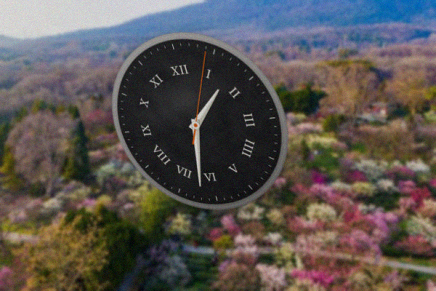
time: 1:32:04
